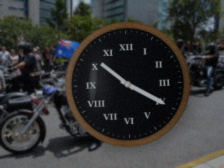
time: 10:20
